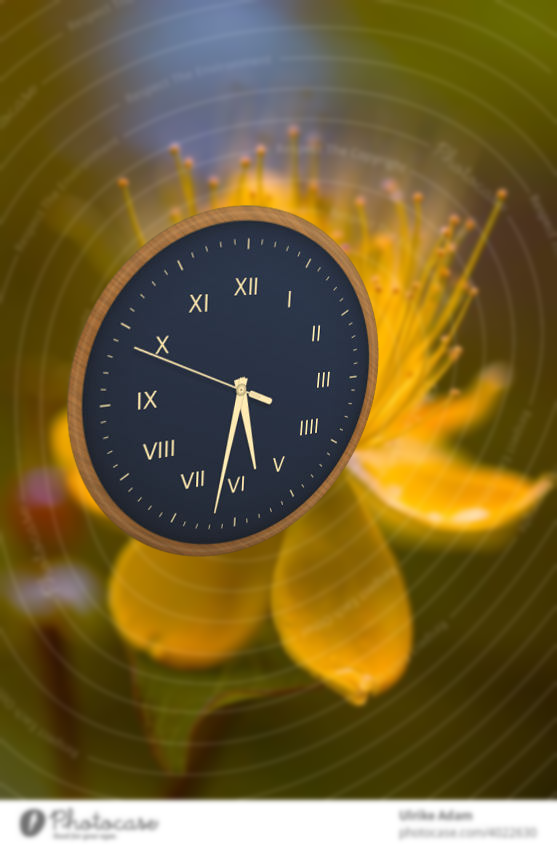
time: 5:31:49
